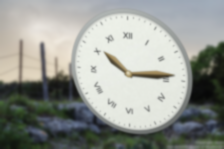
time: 10:14
